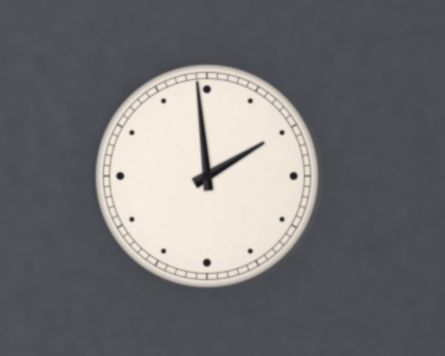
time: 1:59
